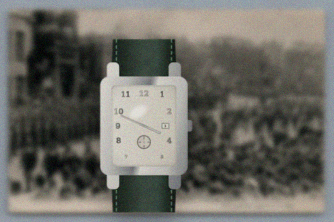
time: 3:49
